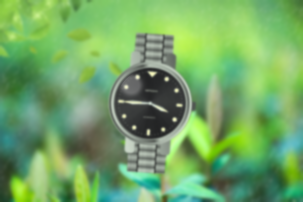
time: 3:45
